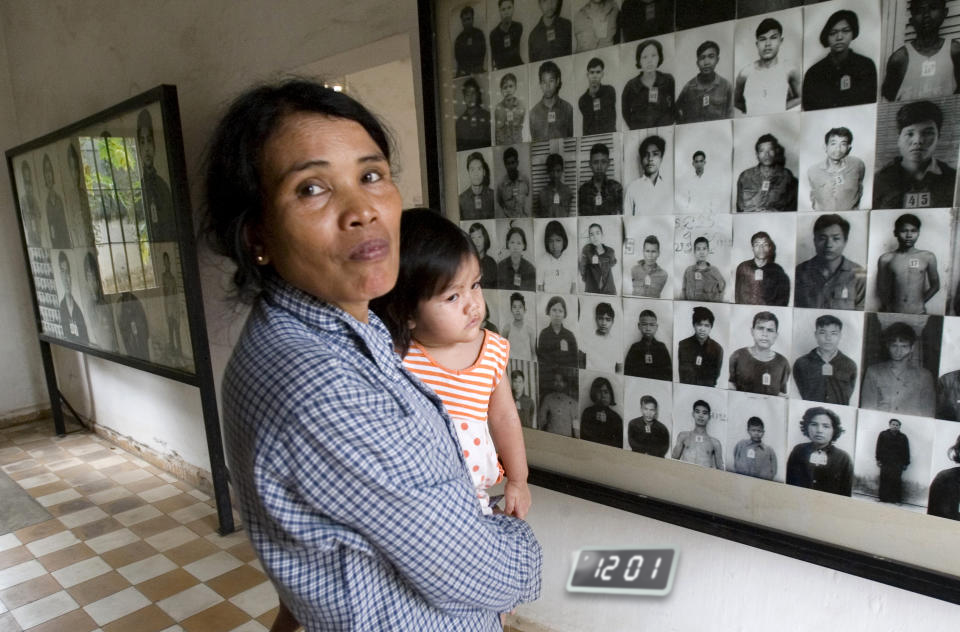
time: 12:01
